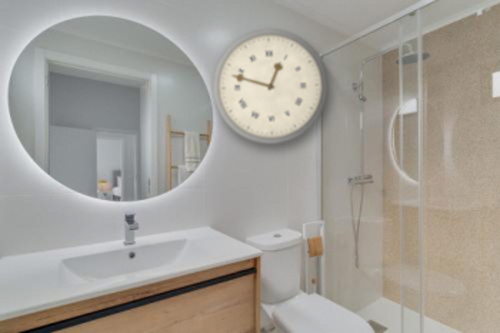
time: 12:48
